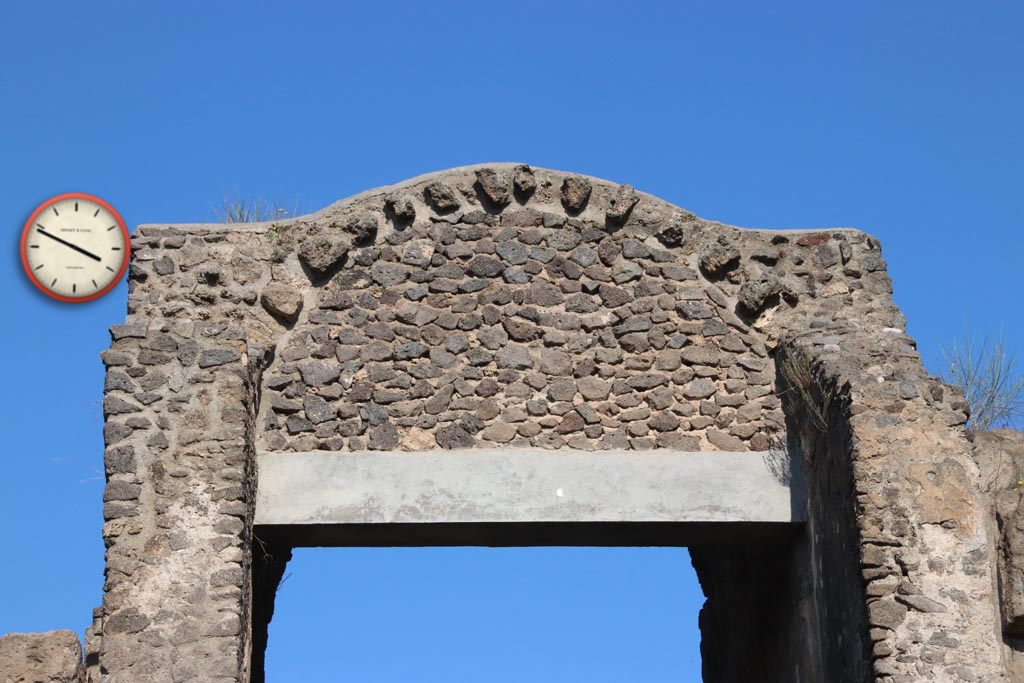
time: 3:49
